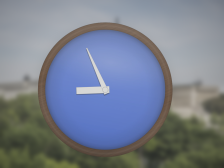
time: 8:56
